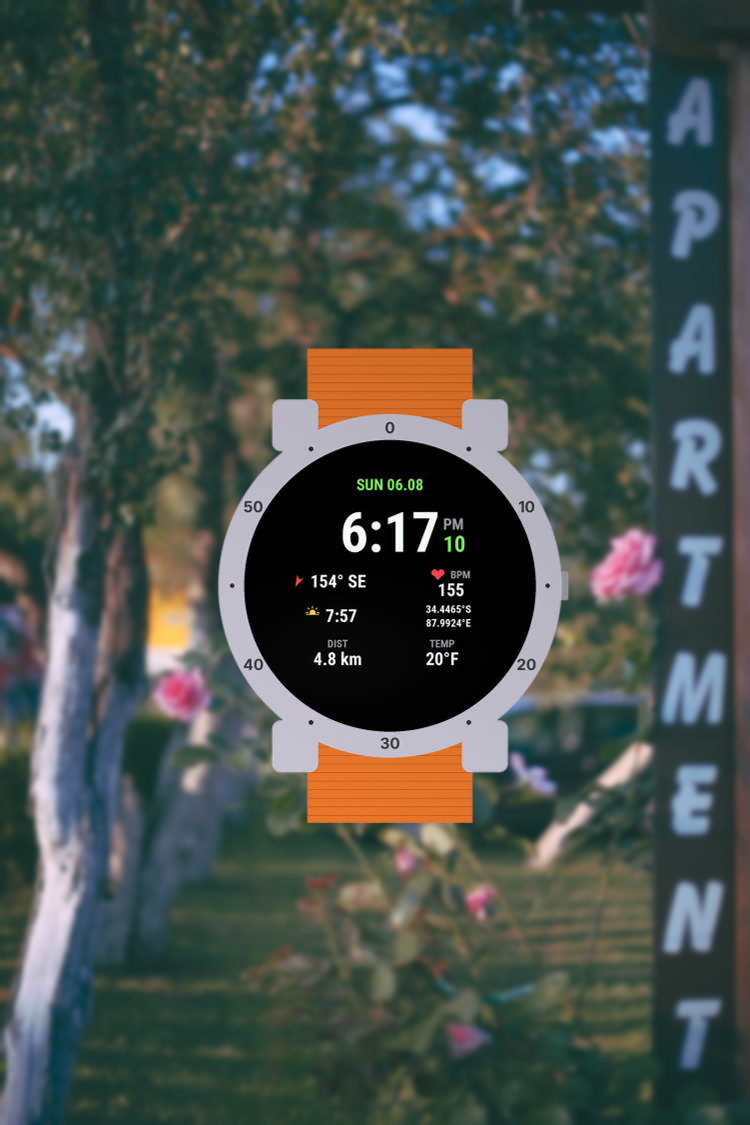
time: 6:17:10
